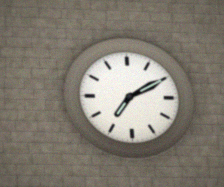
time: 7:10
